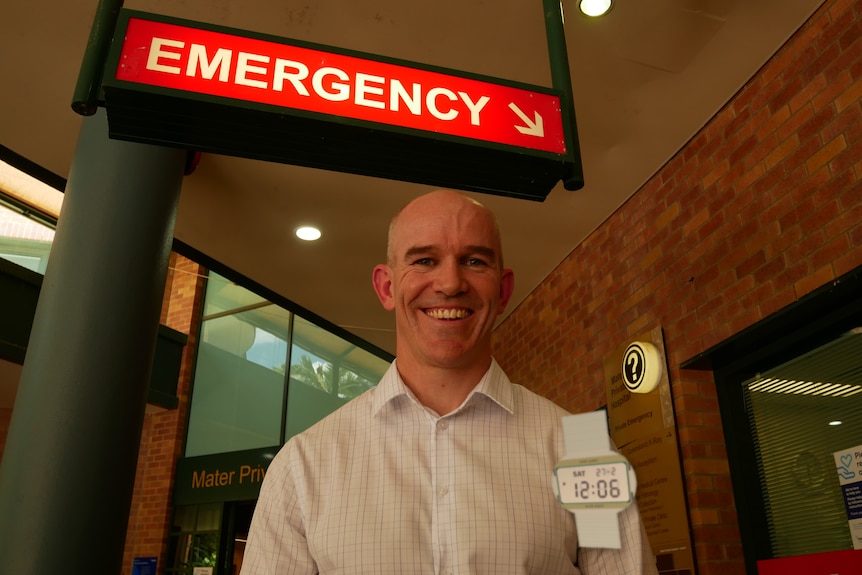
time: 12:06
